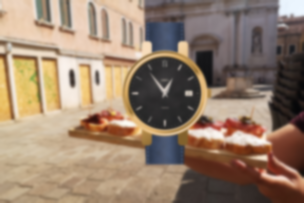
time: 12:54
